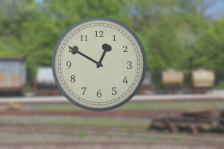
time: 12:50
